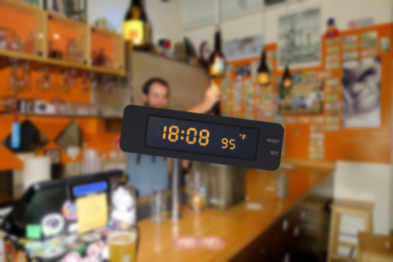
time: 18:08
